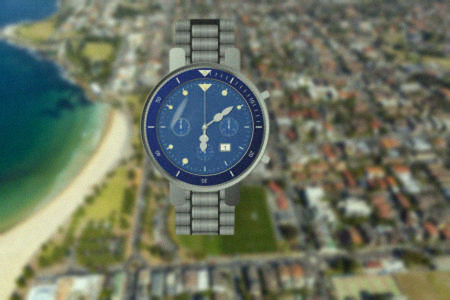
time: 6:09
